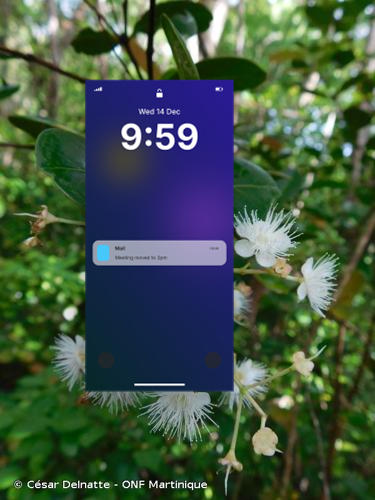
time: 9:59
